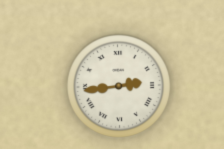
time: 2:44
